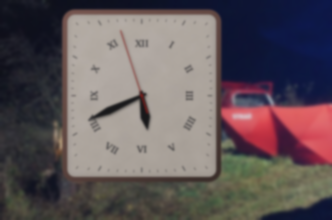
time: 5:40:57
